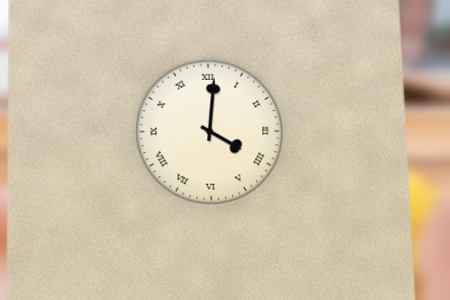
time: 4:01
